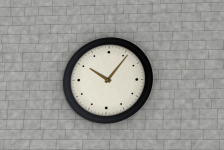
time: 10:06
